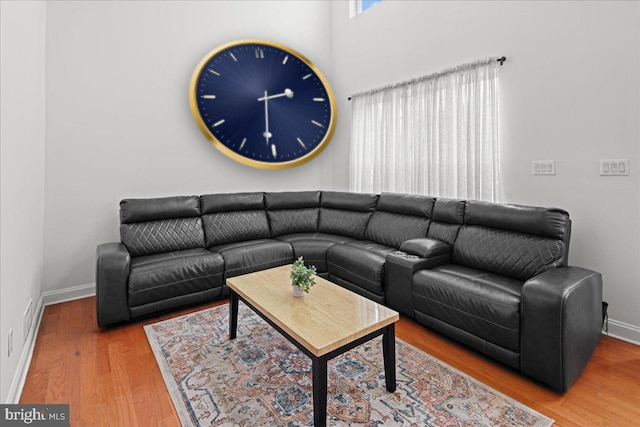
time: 2:31
